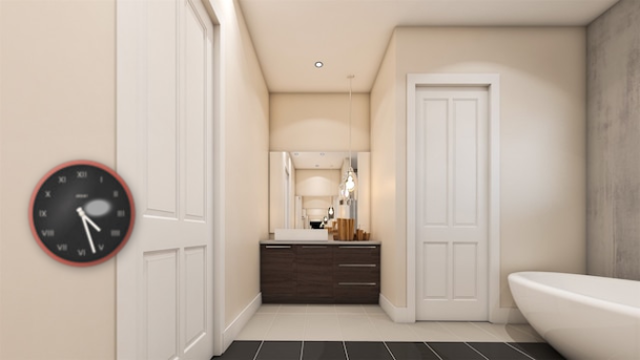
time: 4:27
